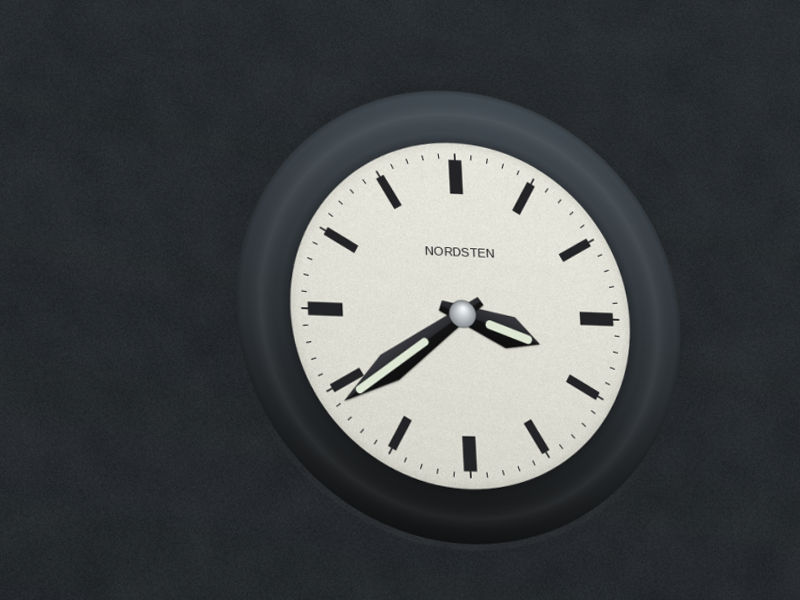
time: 3:39
